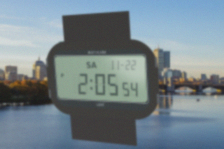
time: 2:05:54
